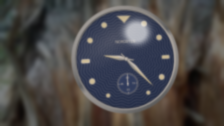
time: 9:23
